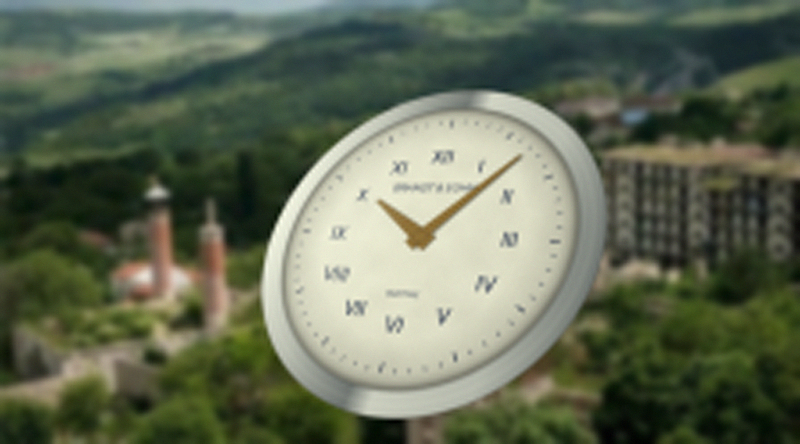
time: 10:07
